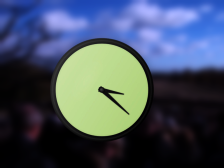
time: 3:22
